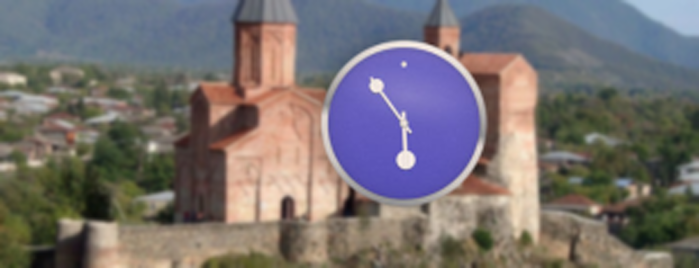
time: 5:54
